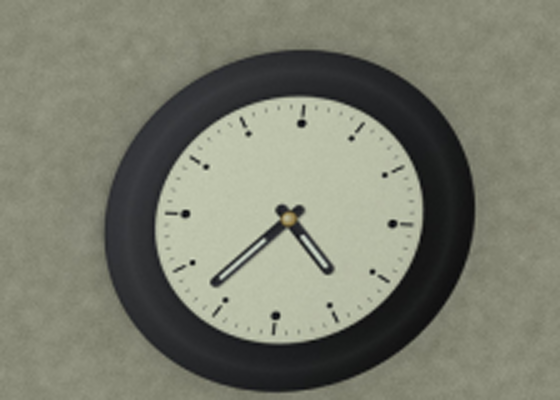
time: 4:37
